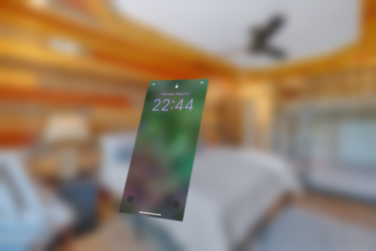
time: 22:44
